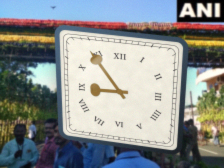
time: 8:54
